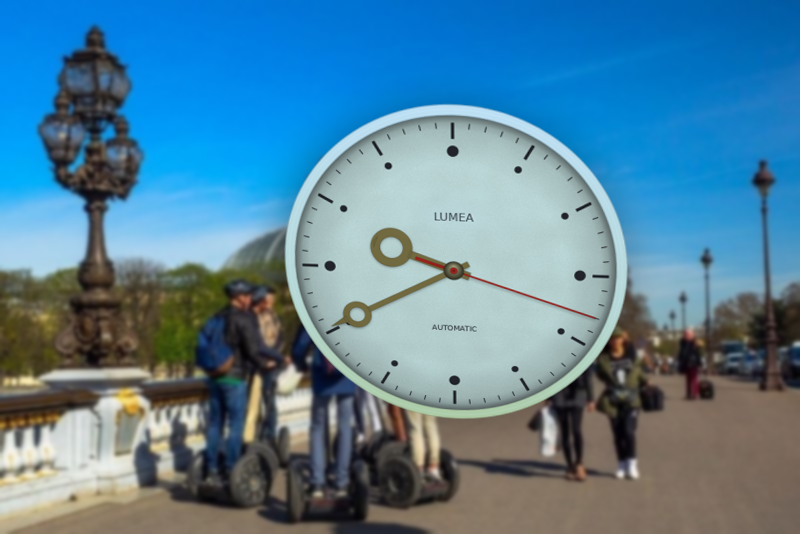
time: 9:40:18
